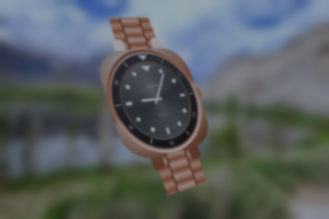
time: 9:06
